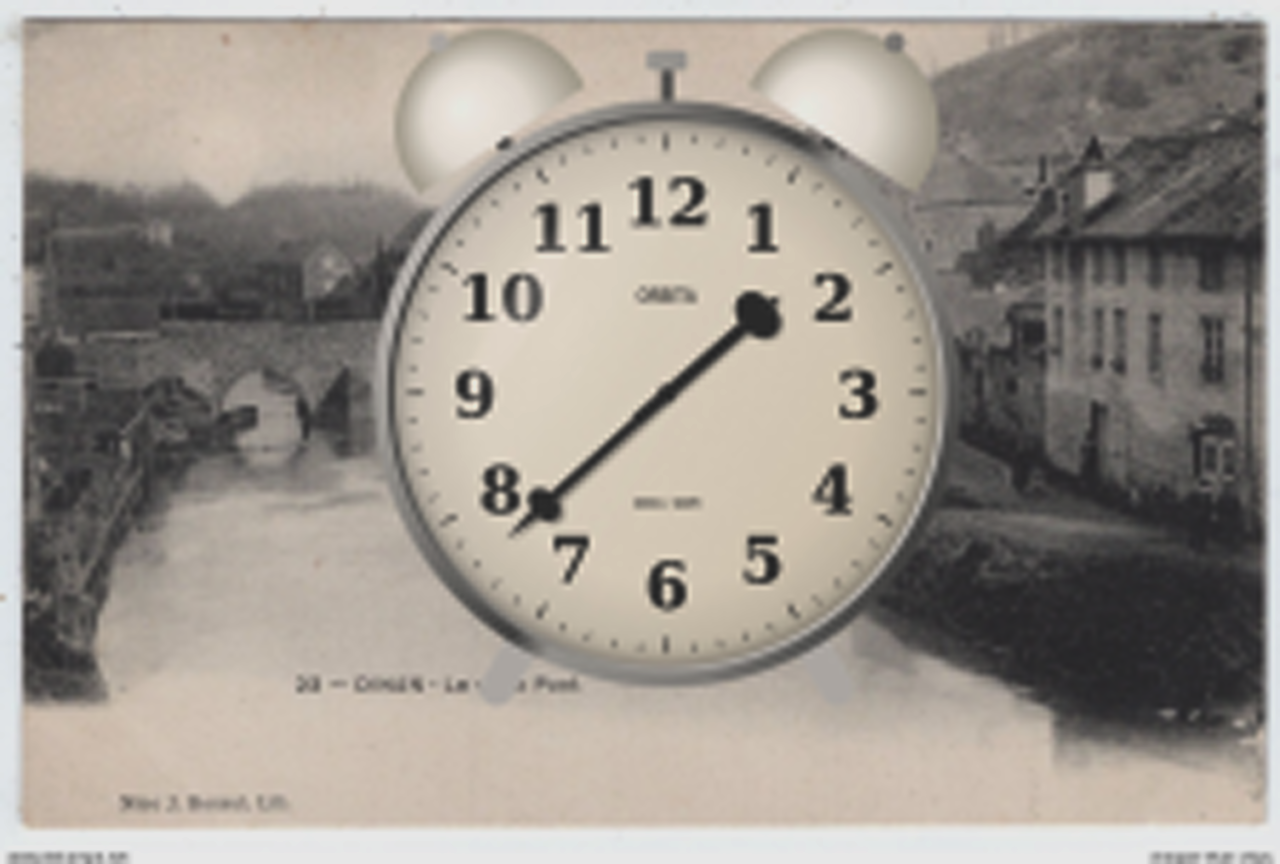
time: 1:38
